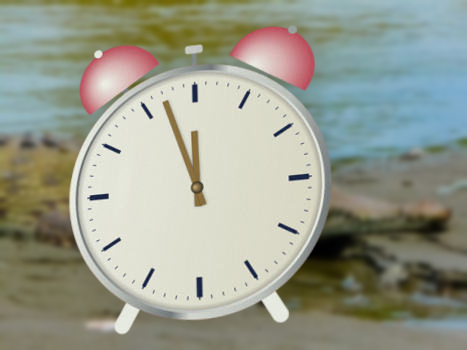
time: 11:57
